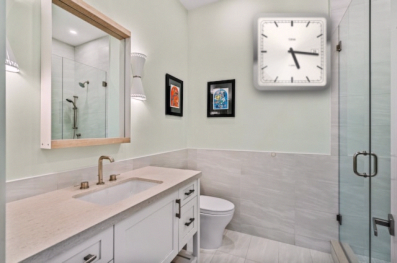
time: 5:16
